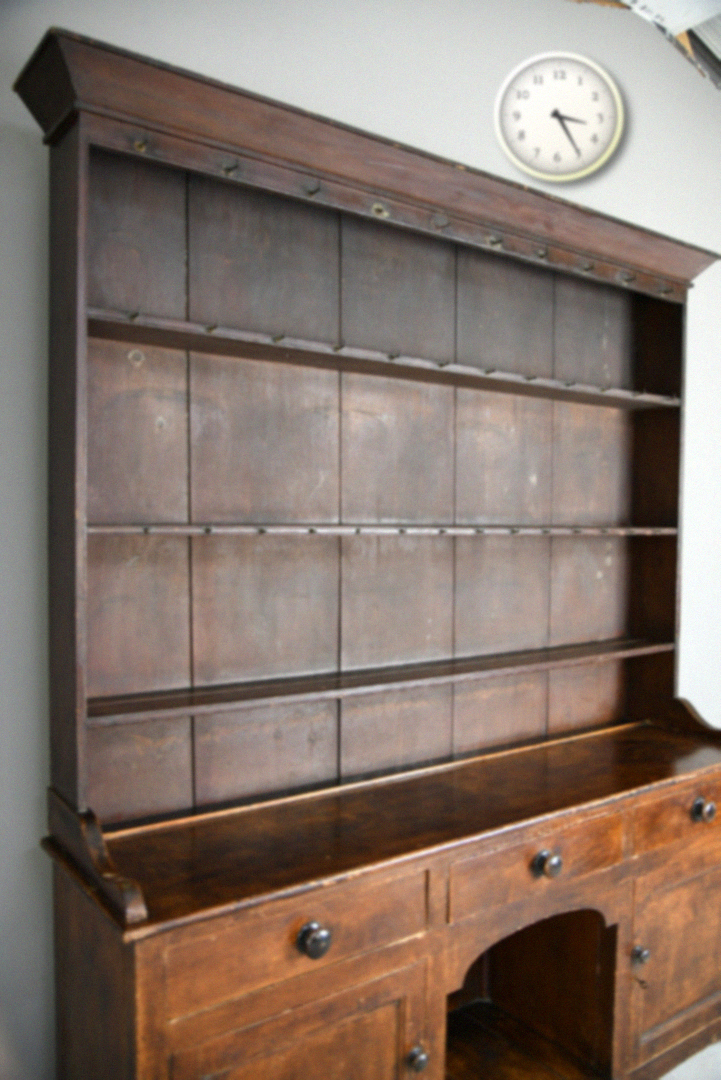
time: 3:25
